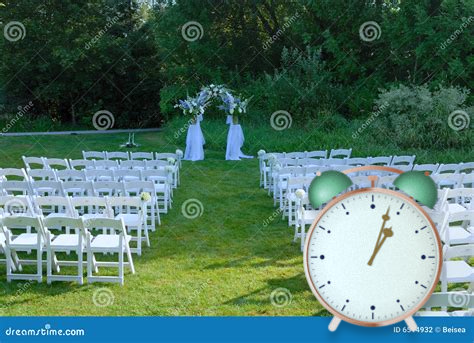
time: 1:03
